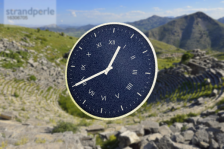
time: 12:40
